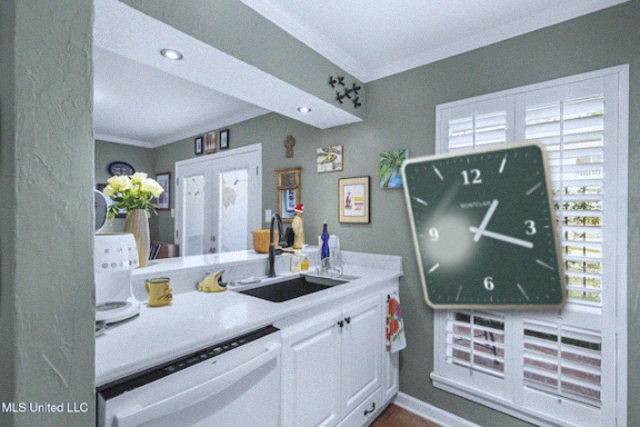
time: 1:18
